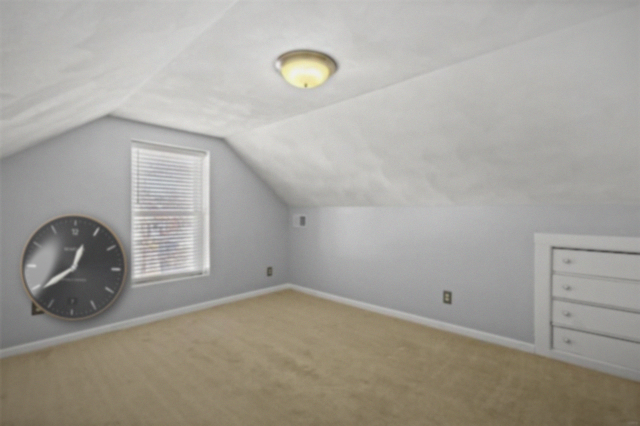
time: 12:39
